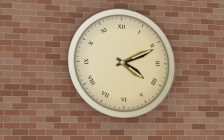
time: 4:11
